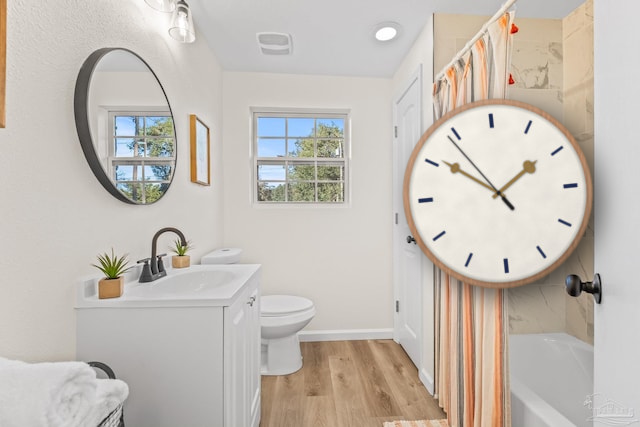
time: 1:50:54
